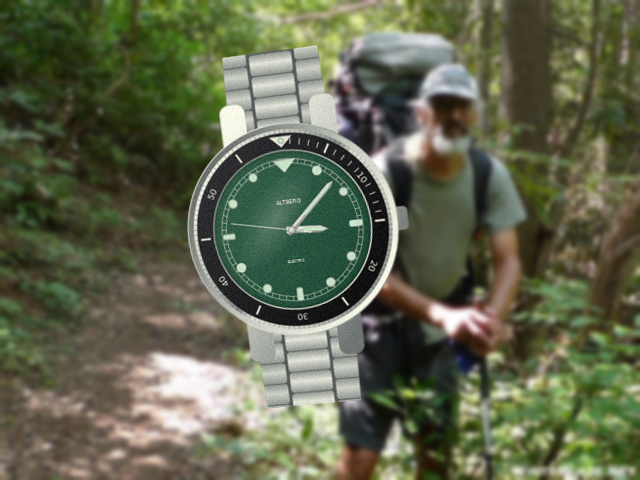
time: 3:07:47
